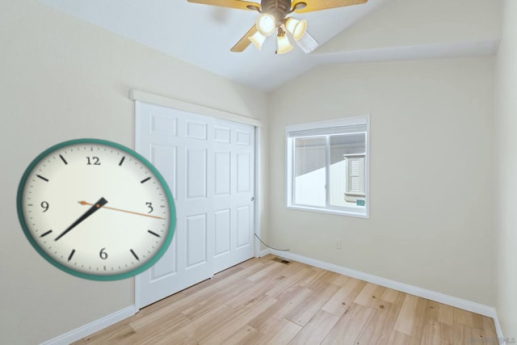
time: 7:38:17
